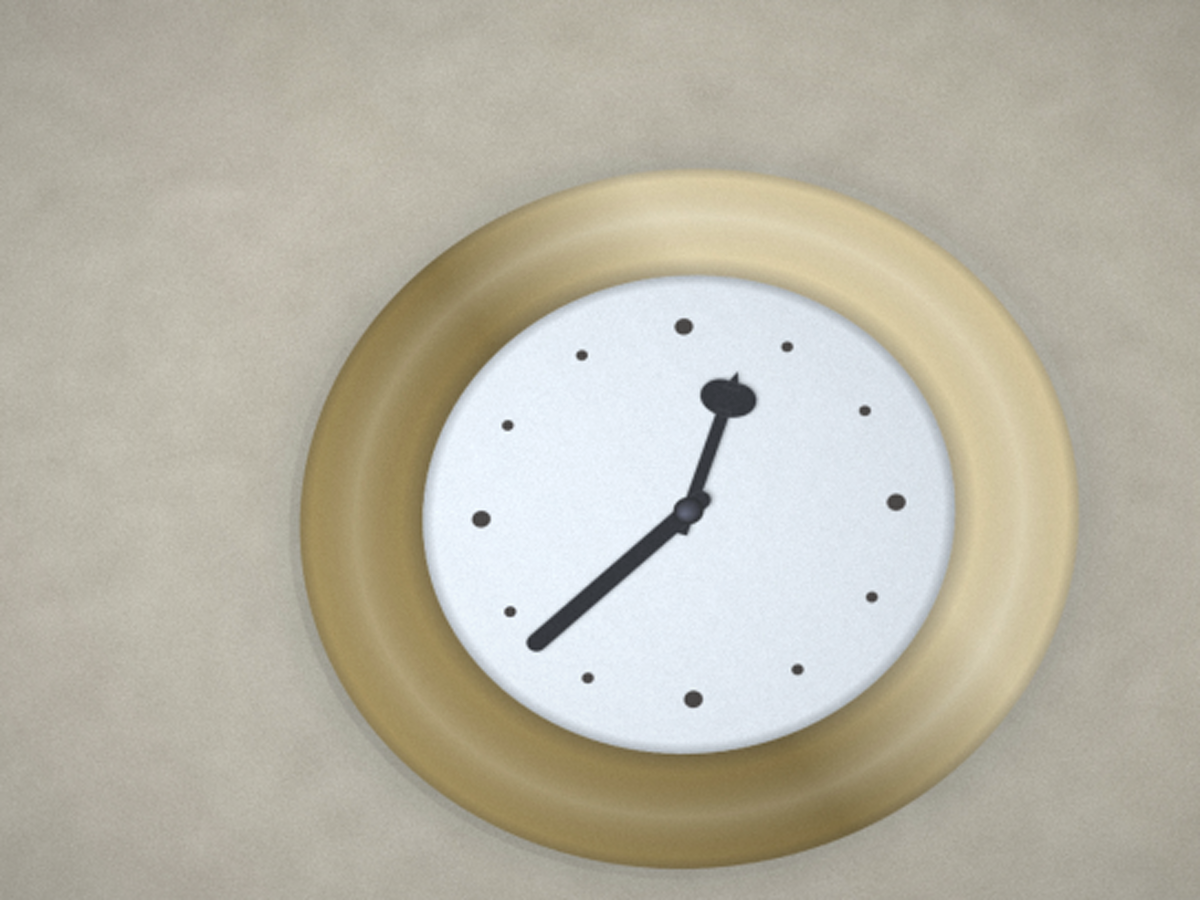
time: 12:38
